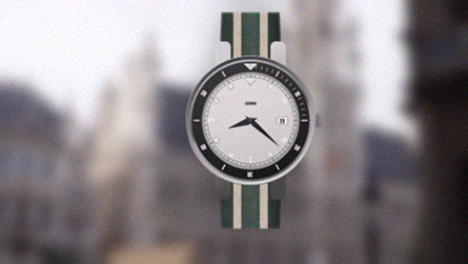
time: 8:22
